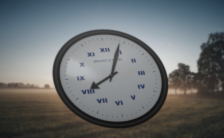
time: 8:04
